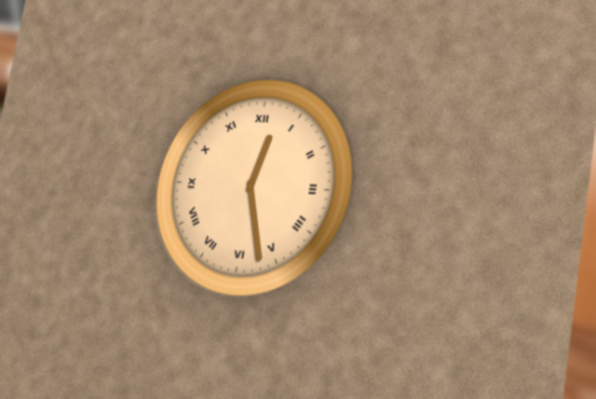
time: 12:27
